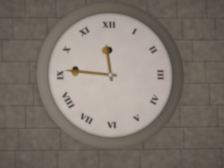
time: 11:46
